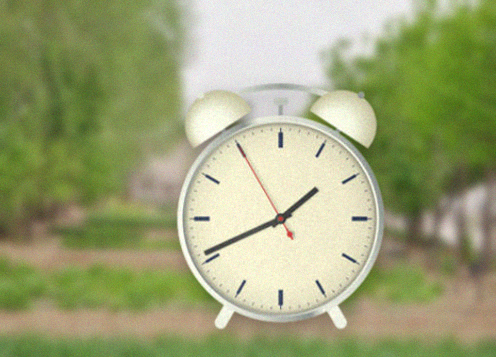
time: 1:40:55
